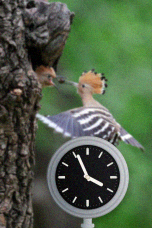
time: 3:56
